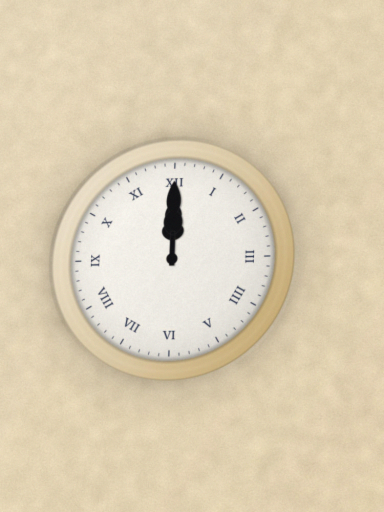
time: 12:00
